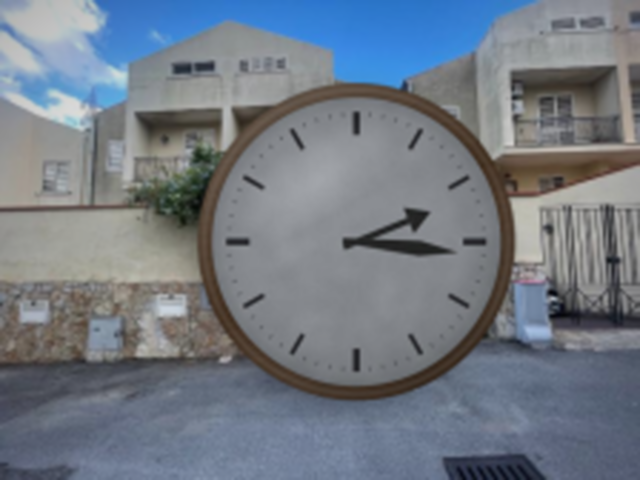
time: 2:16
